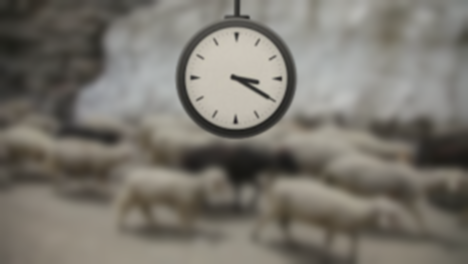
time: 3:20
